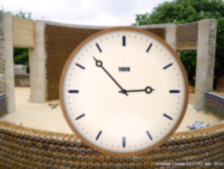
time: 2:53
